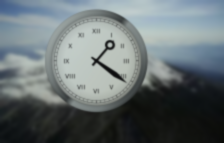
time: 1:21
